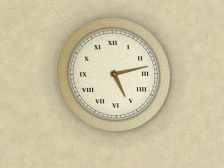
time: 5:13
